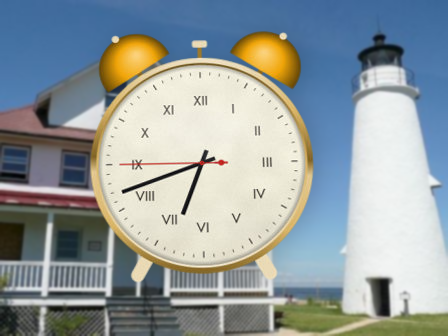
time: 6:41:45
